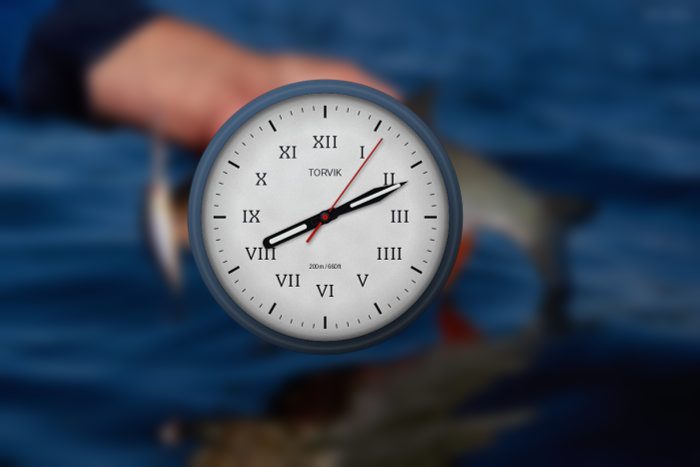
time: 8:11:06
